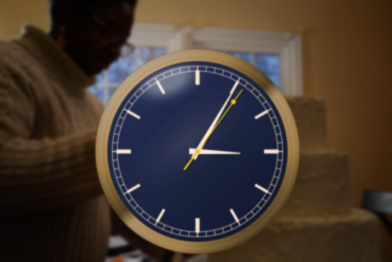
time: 3:05:06
